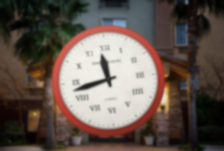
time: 11:43
